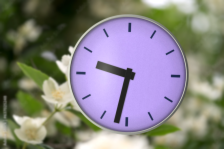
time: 9:32
